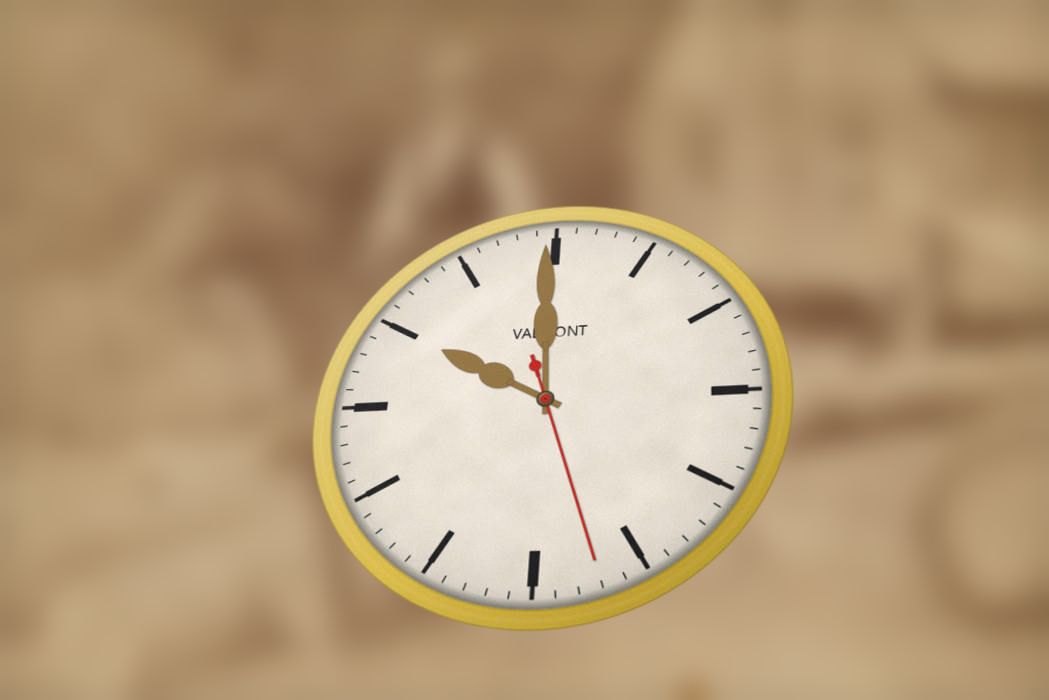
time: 9:59:27
